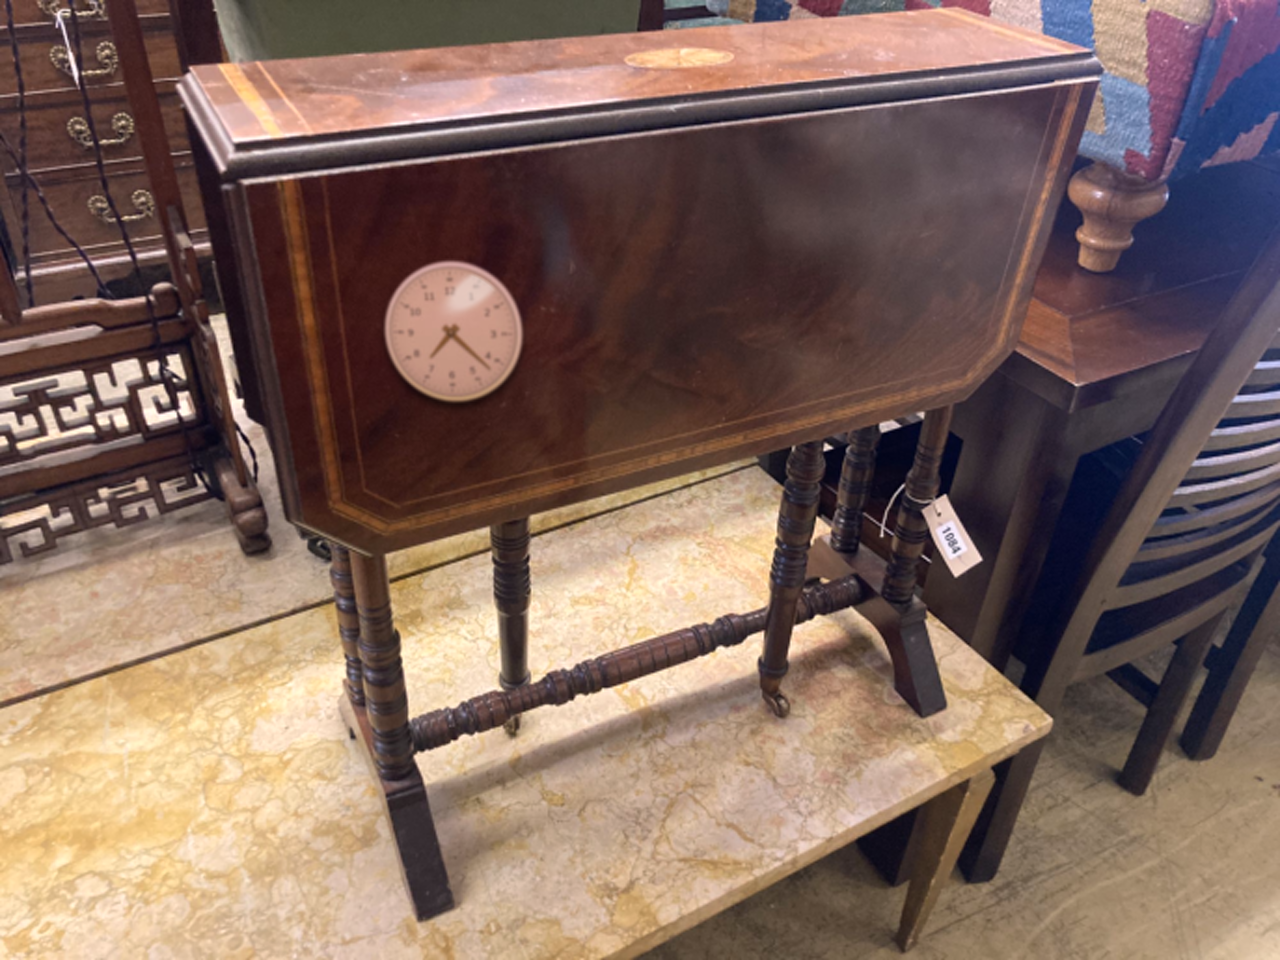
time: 7:22
